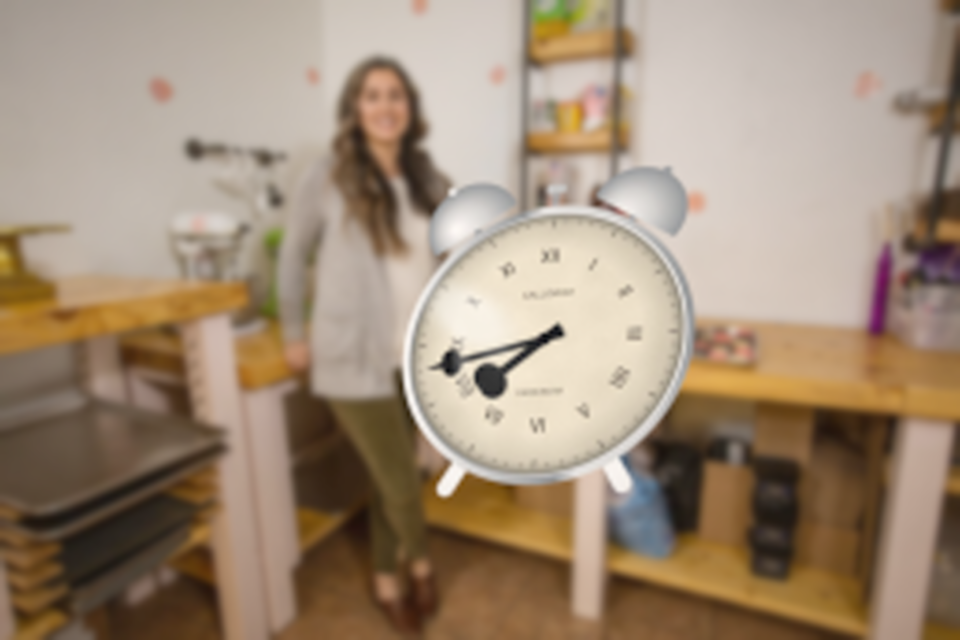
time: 7:43
